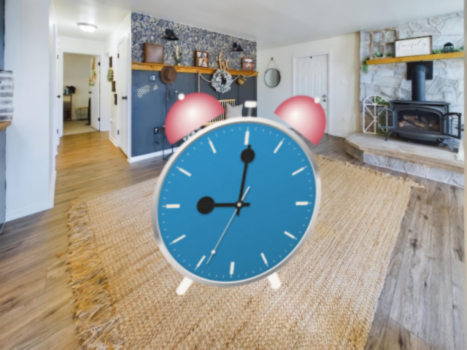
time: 9:00:34
